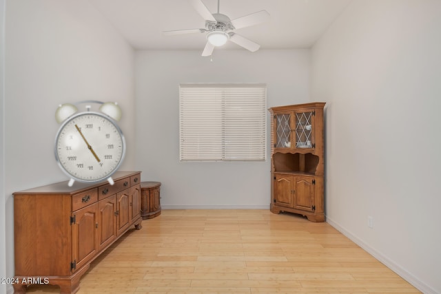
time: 4:55
